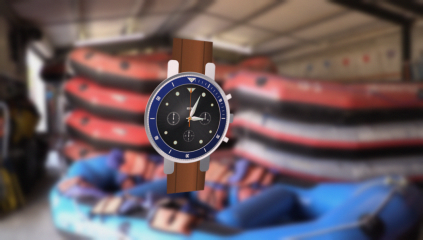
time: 3:04
